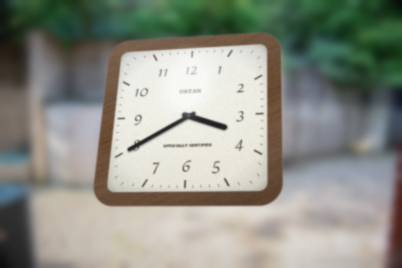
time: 3:40
